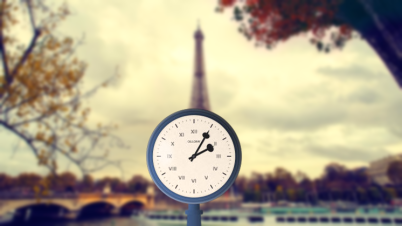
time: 2:05
